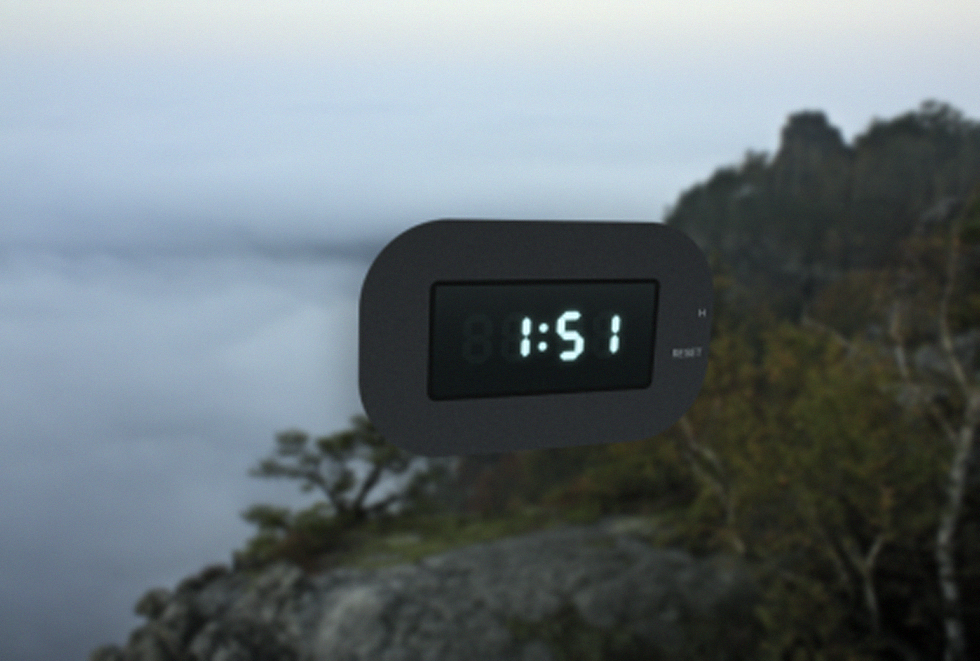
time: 1:51
